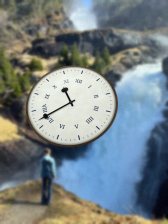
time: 10:37
